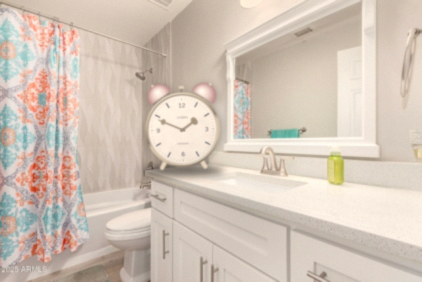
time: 1:49
